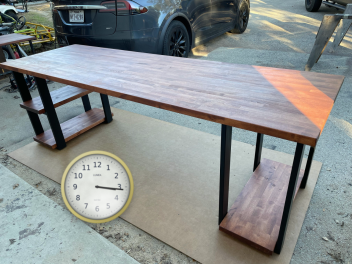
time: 3:16
